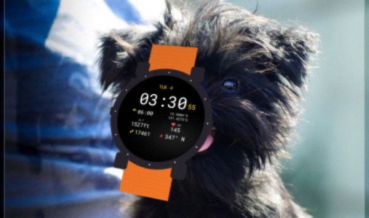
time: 3:30
